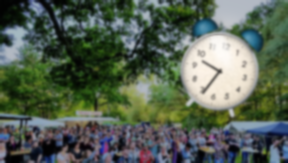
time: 9:34
